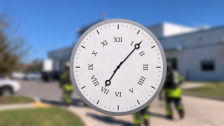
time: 7:07
